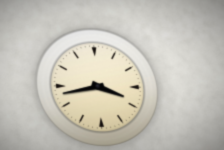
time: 3:43
